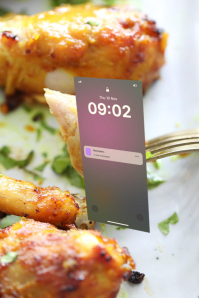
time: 9:02
